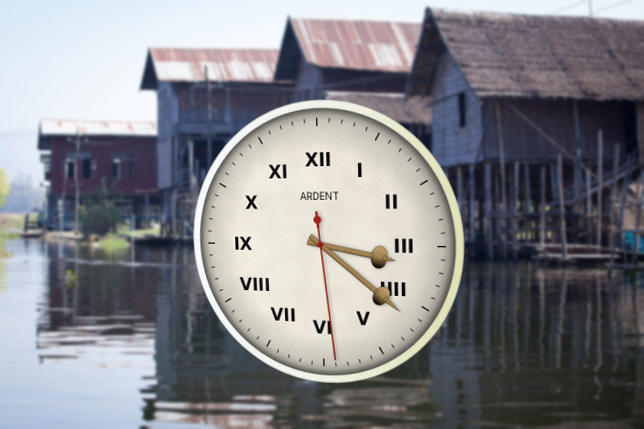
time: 3:21:29
